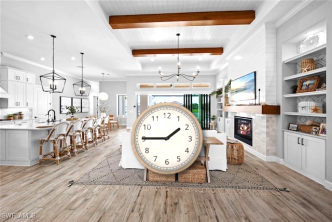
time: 1:45
